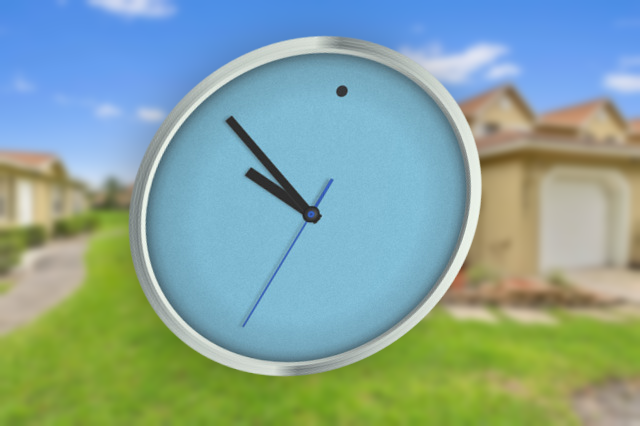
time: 9:51:33
